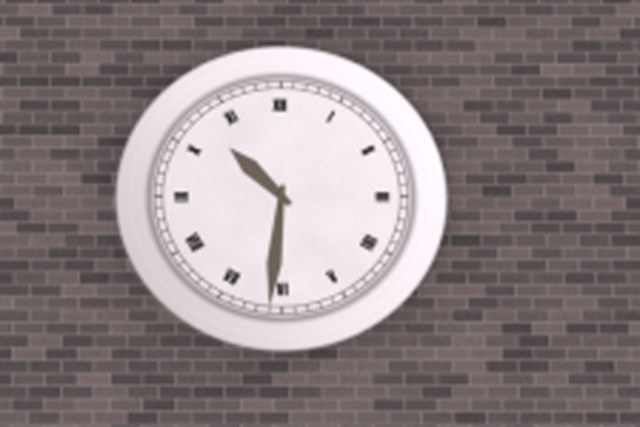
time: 10:31
